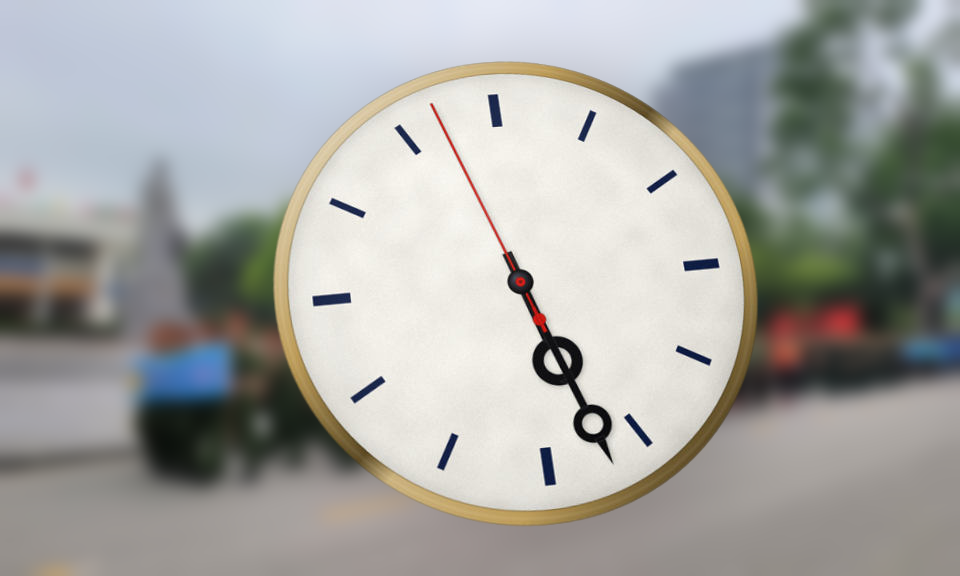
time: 5:26:57
